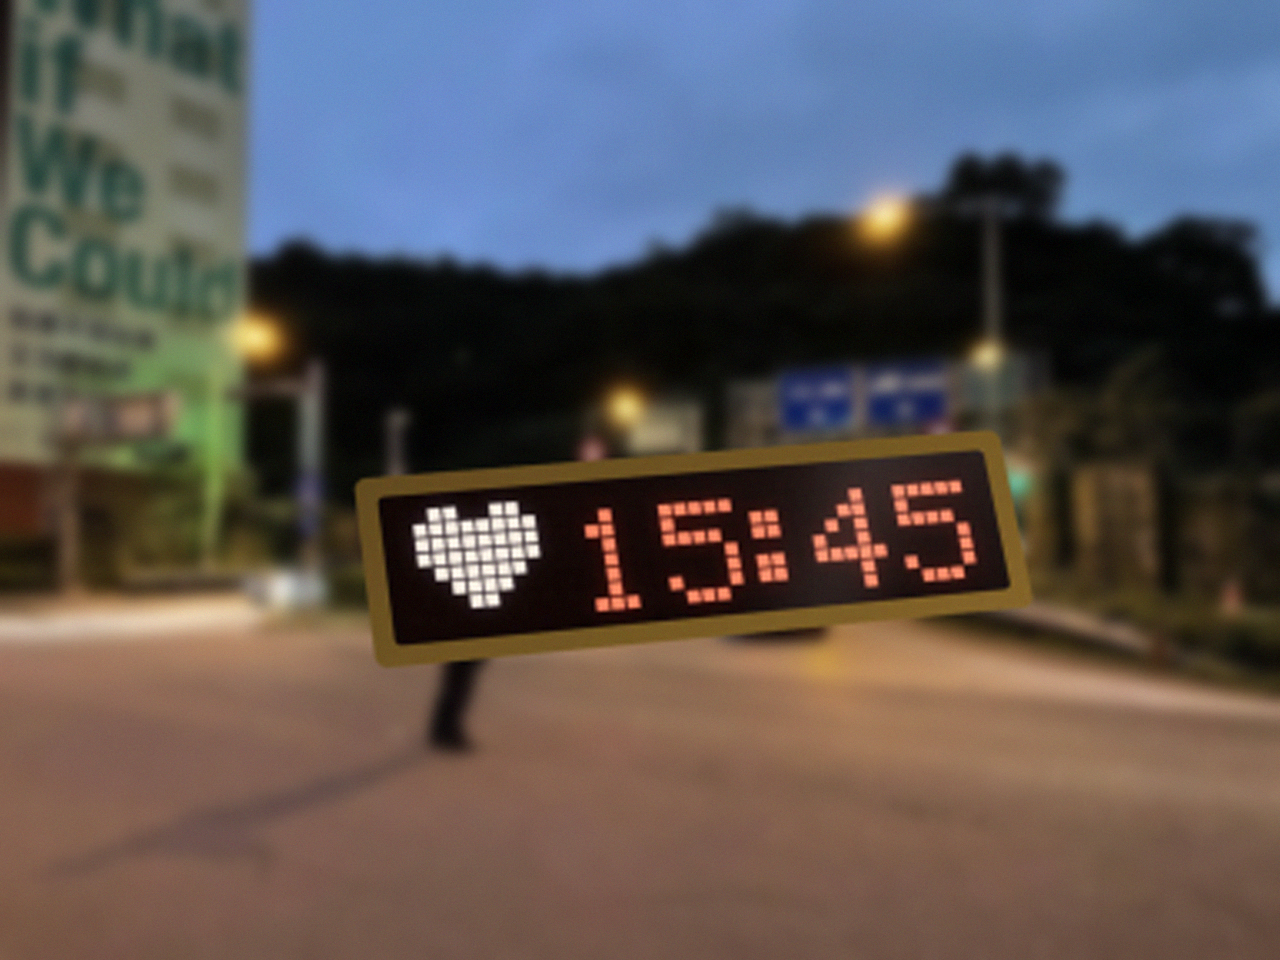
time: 15:45
